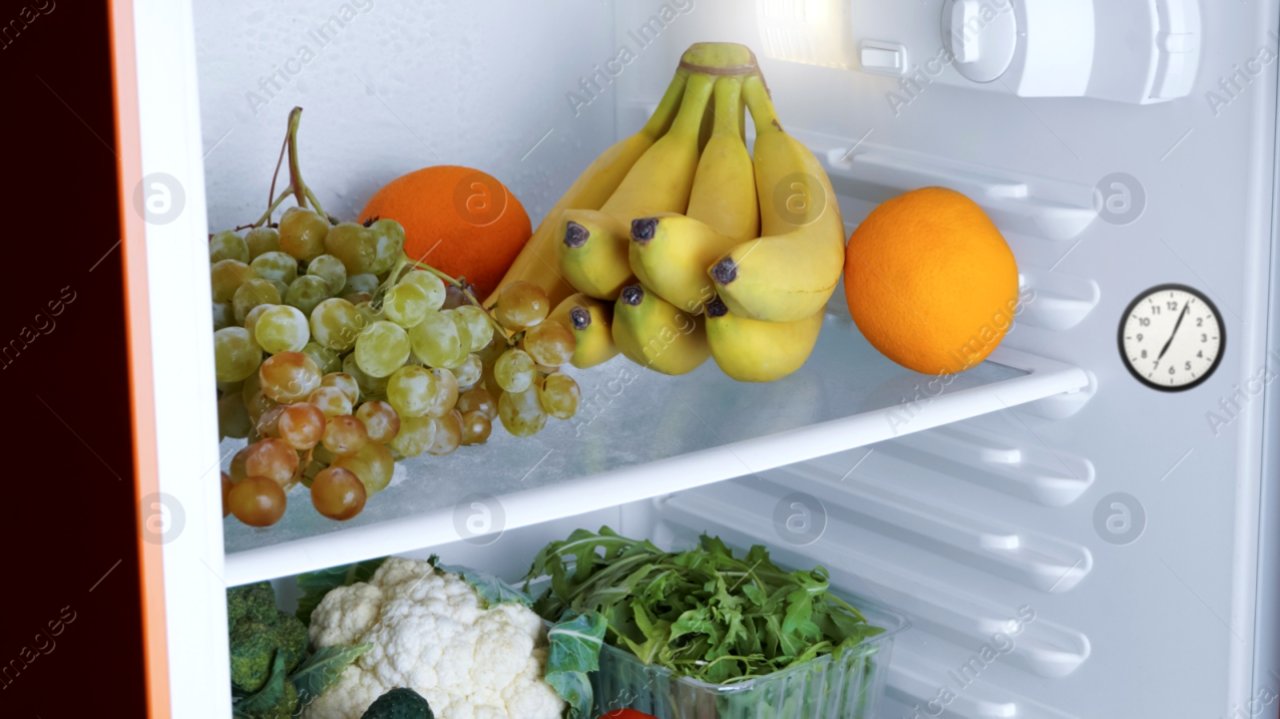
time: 7:04
